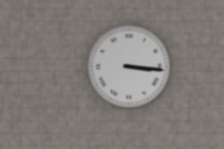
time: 3:16
